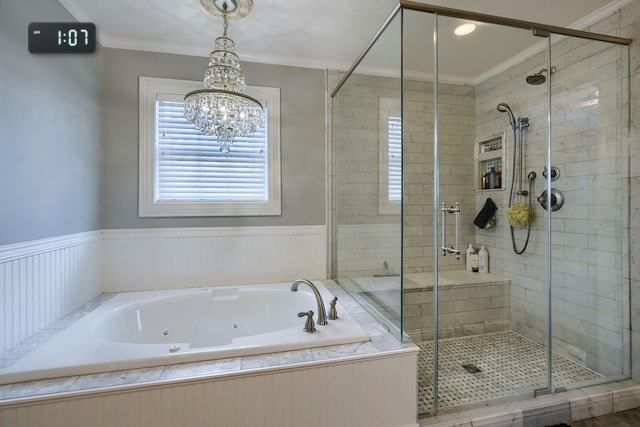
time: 1:07
